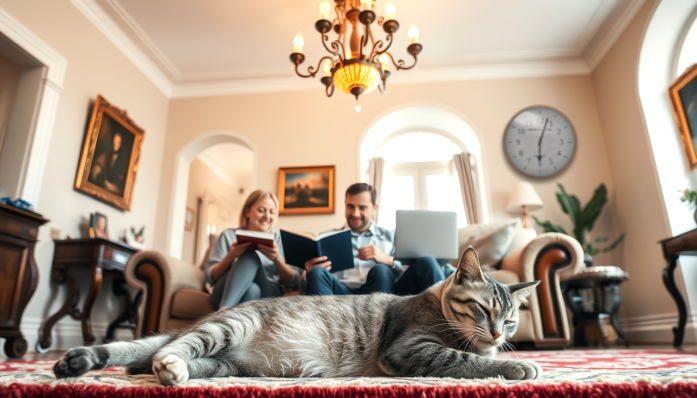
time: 6:03
